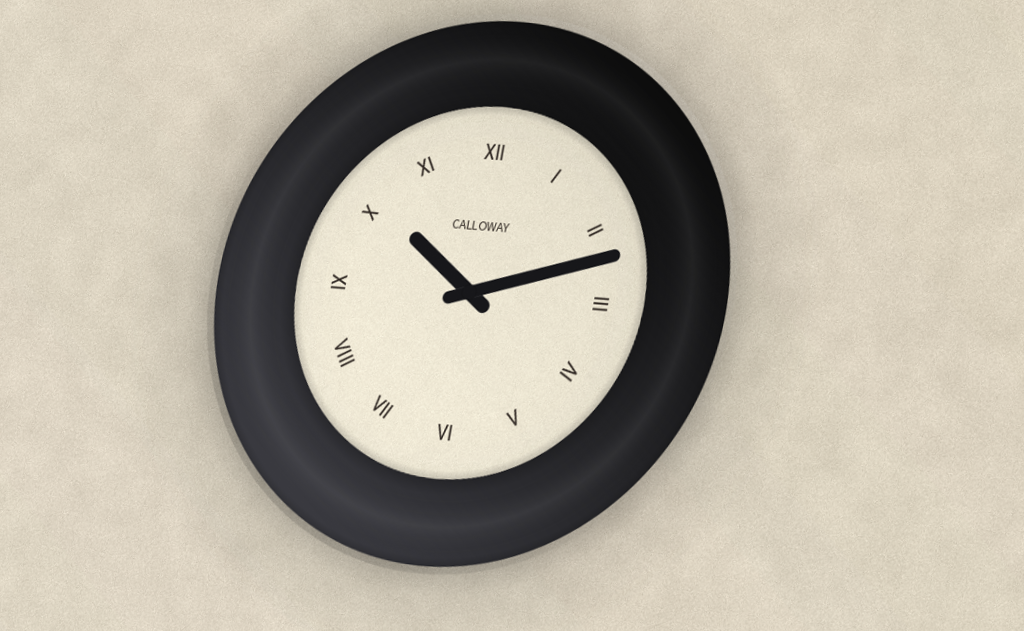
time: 10:12
